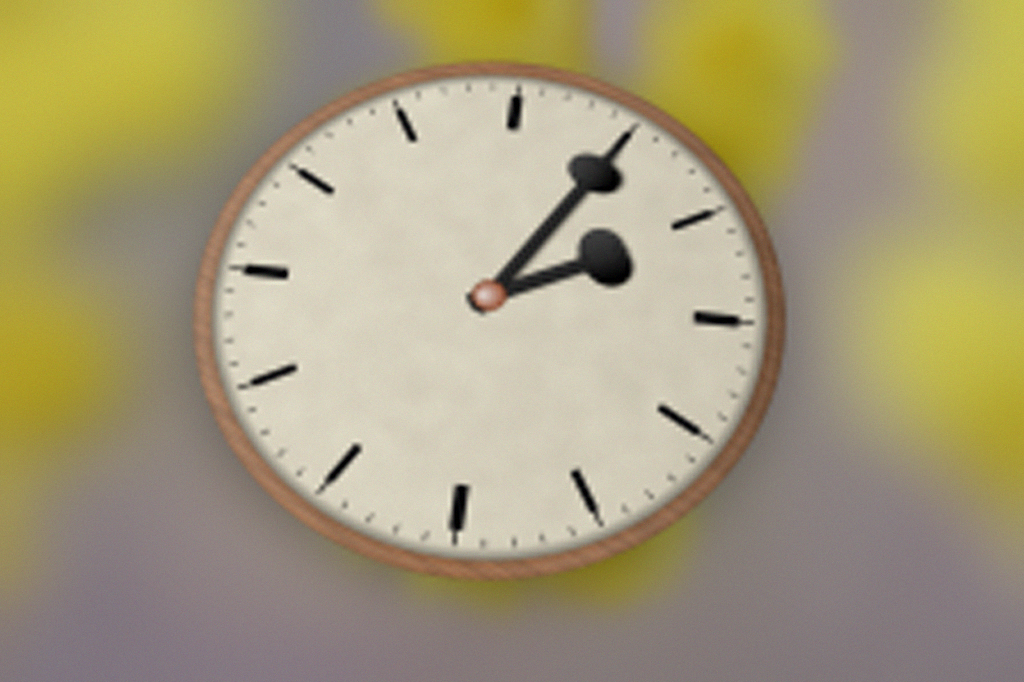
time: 2:05
